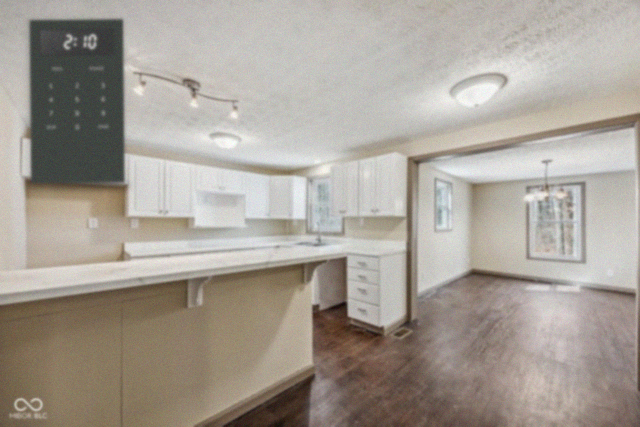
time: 2:10
